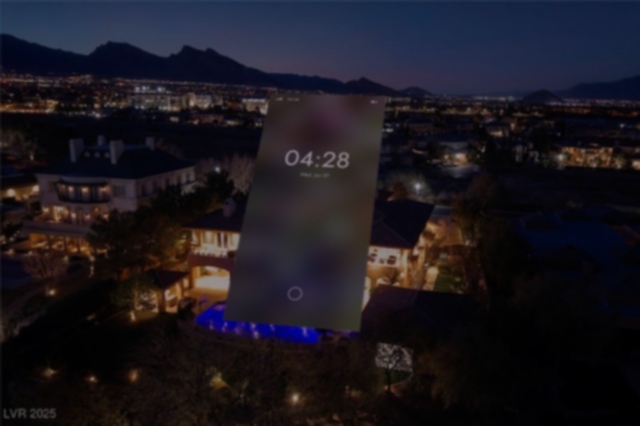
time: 4:28
